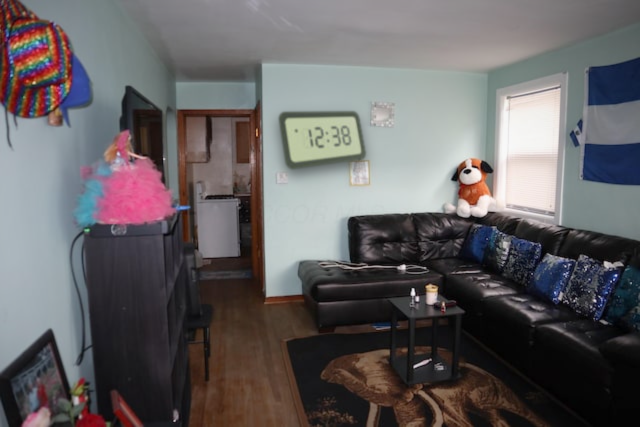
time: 12:38
